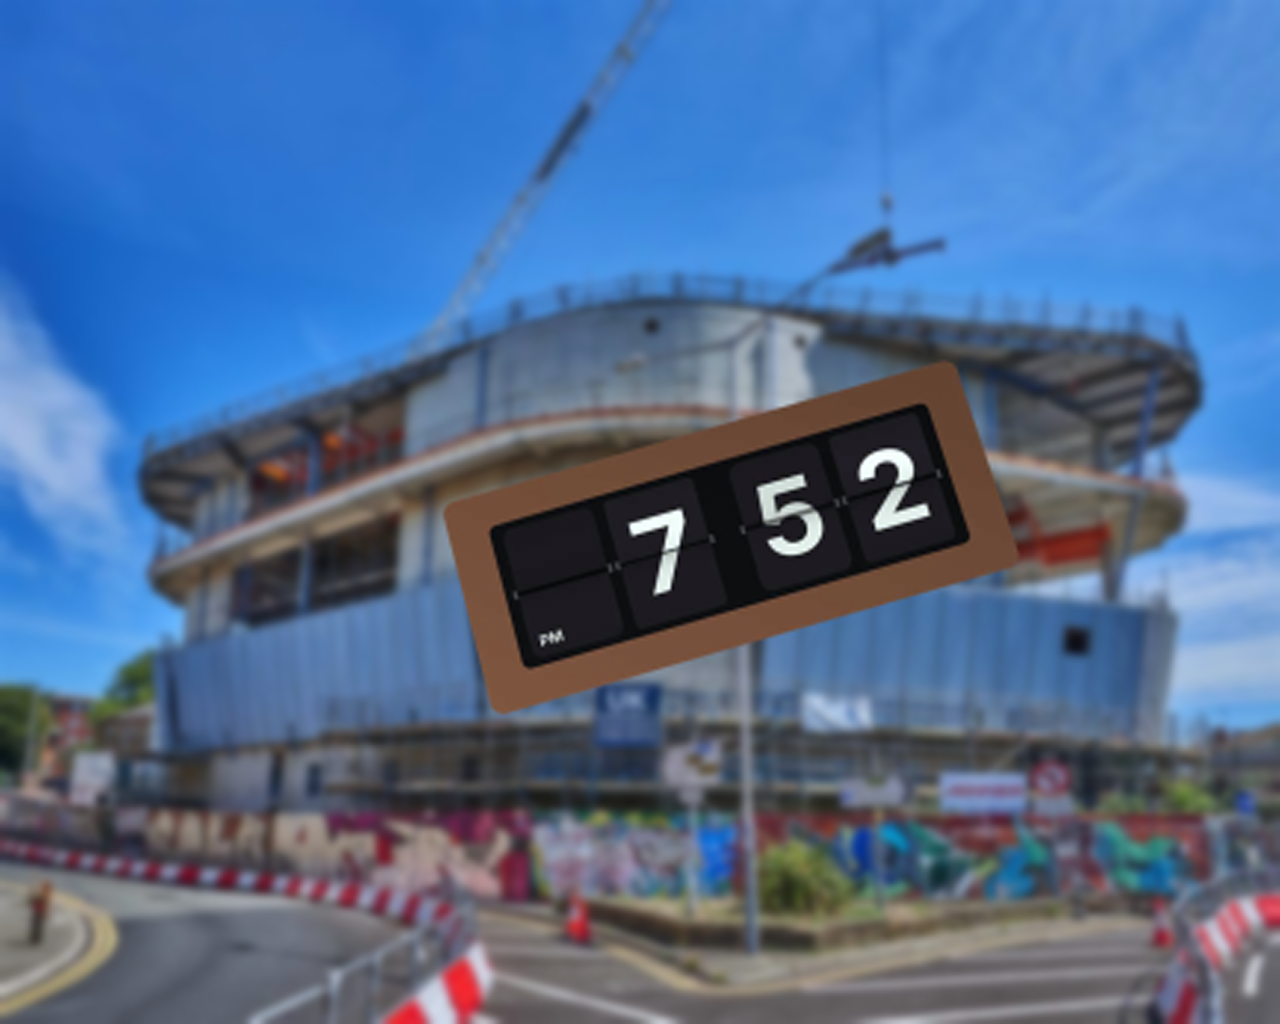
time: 7:52
